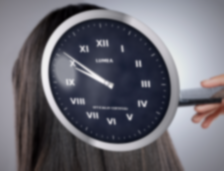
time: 9:51
